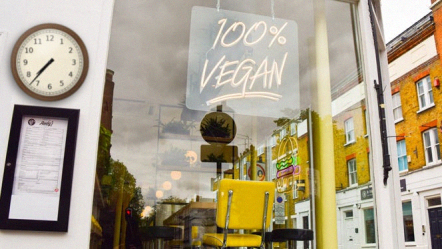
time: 7:37
